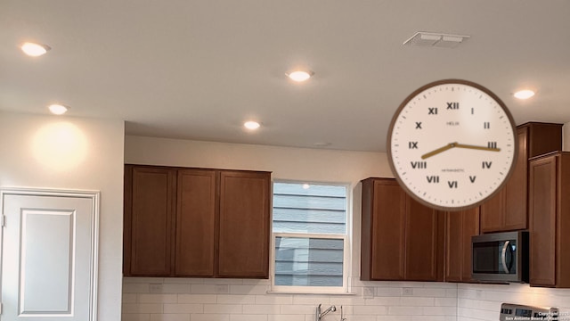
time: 8:16
